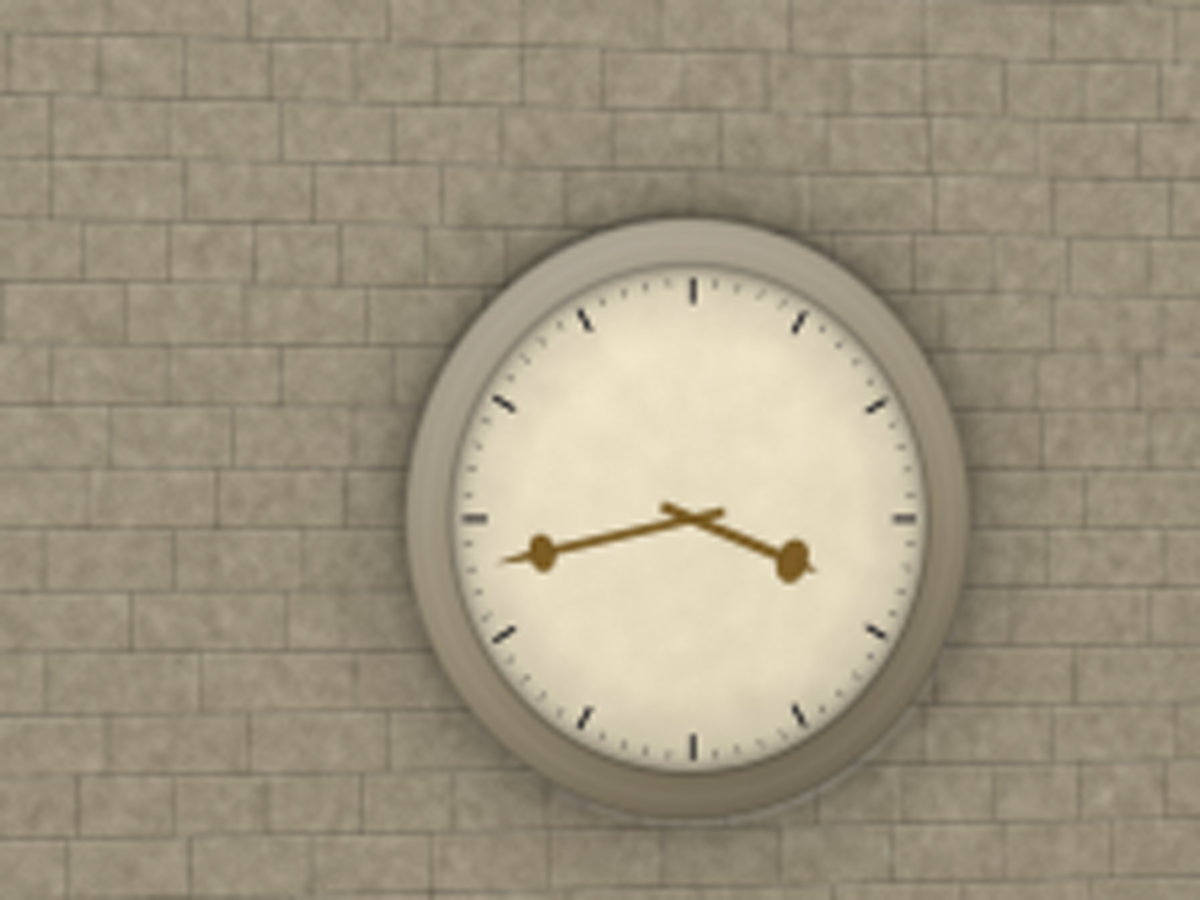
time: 3:43
